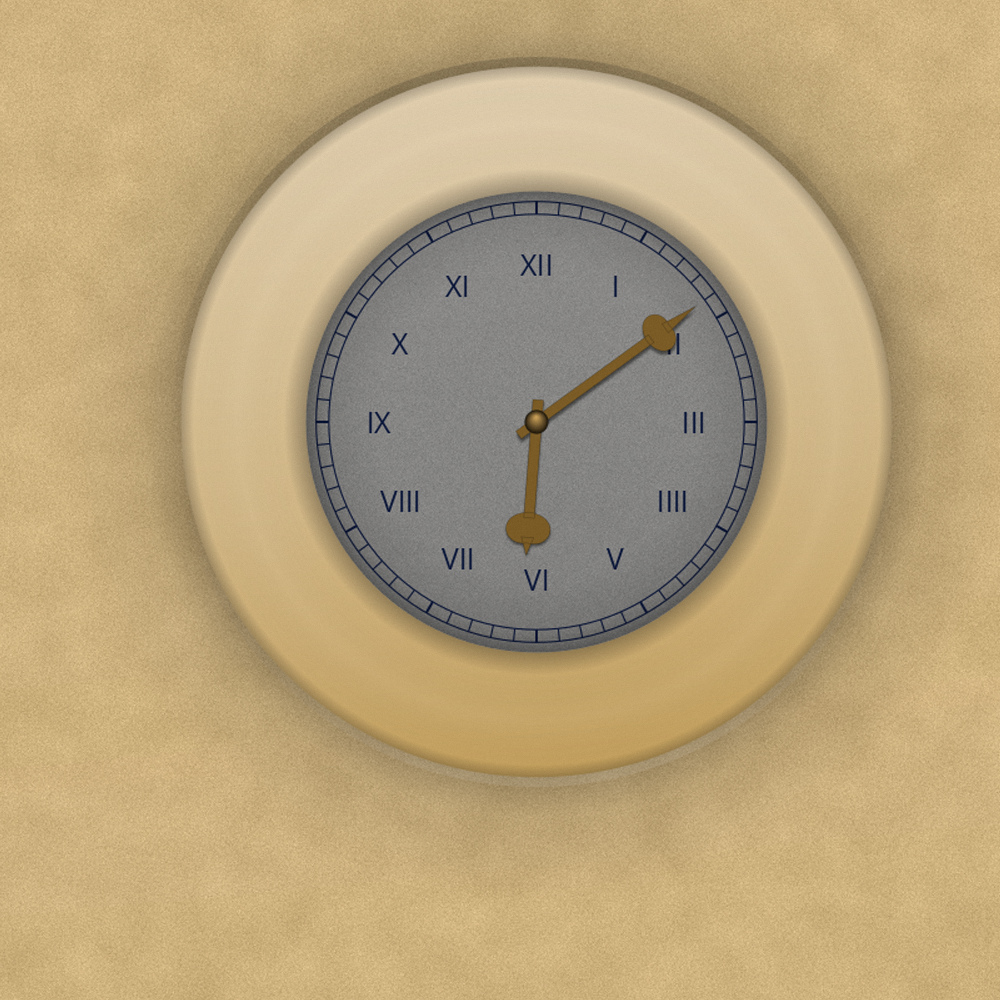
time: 6:09
